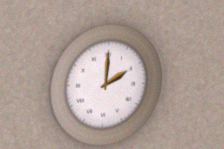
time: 2:00
